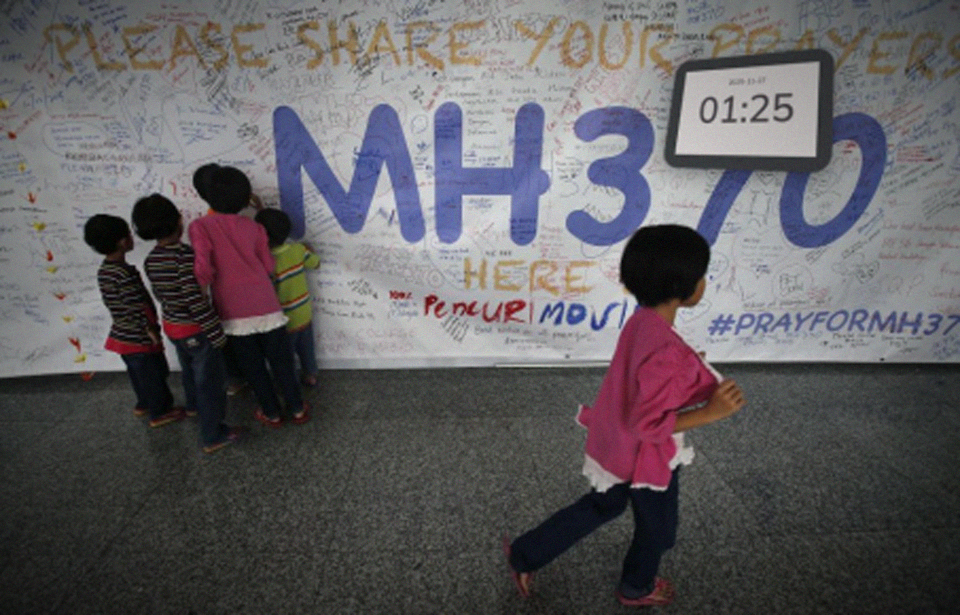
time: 1:25
